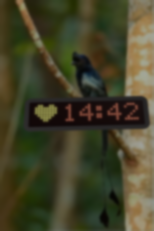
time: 14:42
